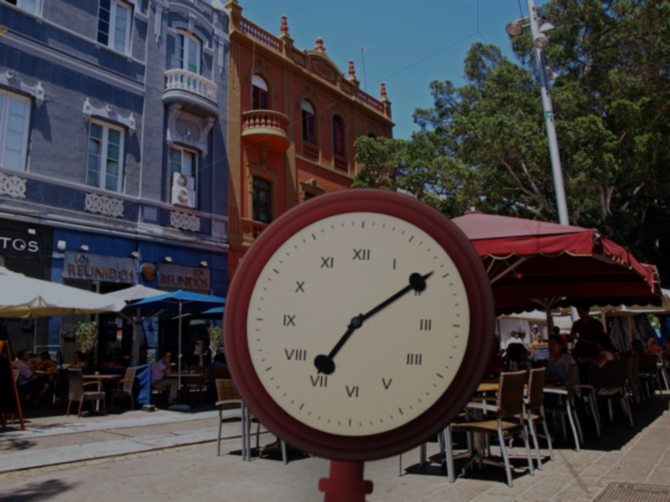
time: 7:09
